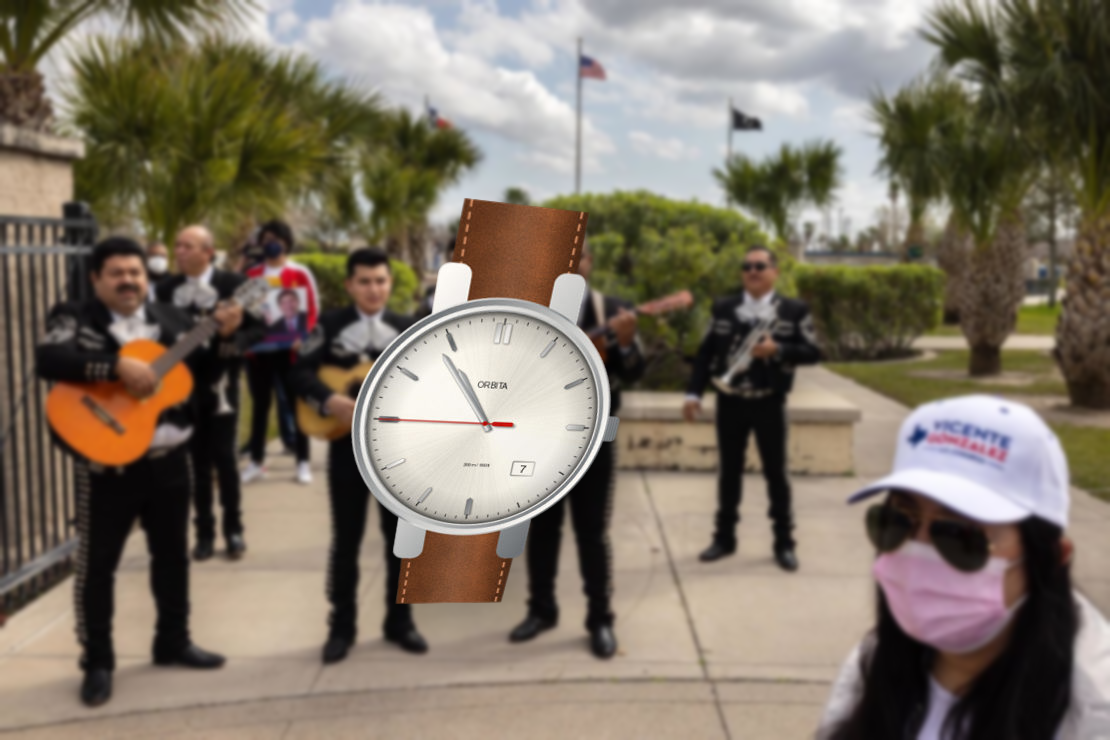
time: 10:53:45
